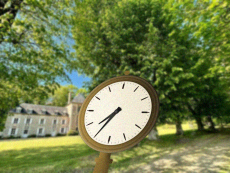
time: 7:35
